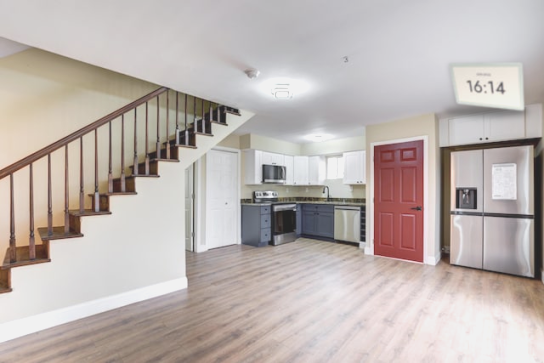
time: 16:14
